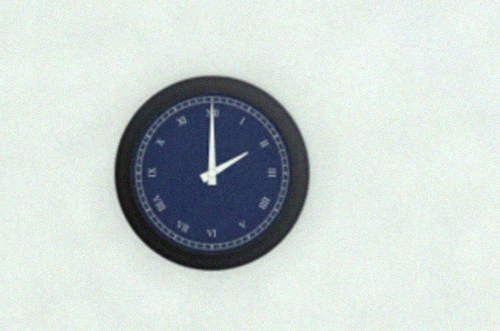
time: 2:00
